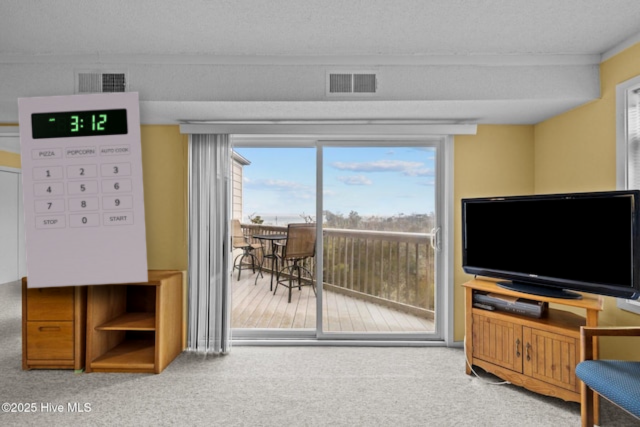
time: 3:12
